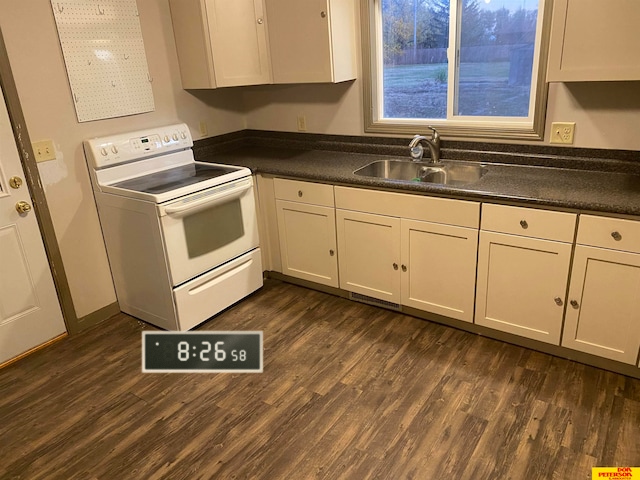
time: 8:26:58
